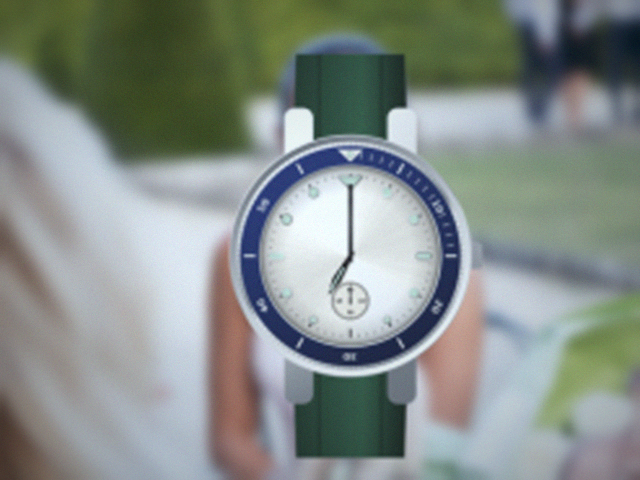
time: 7:00
